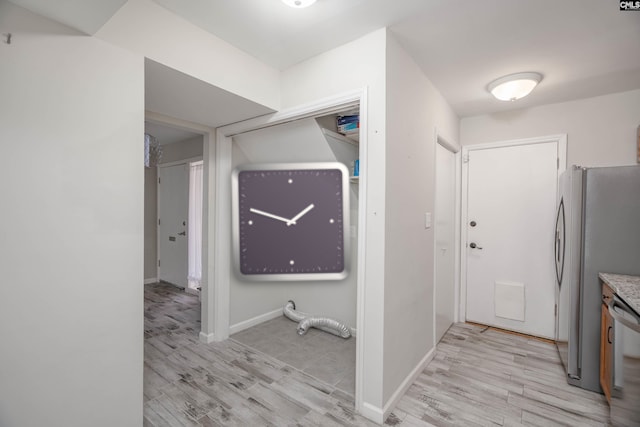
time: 1:48
